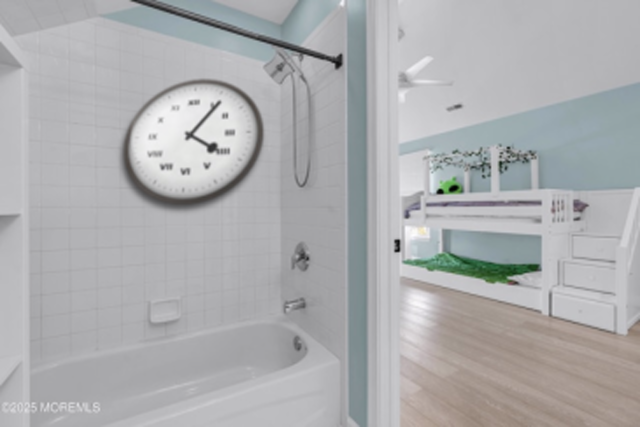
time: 4:06
